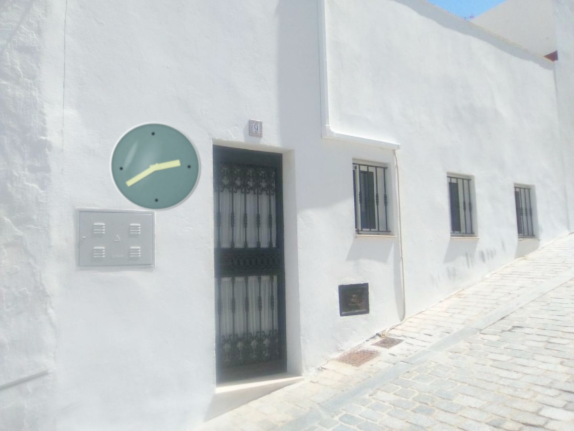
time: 2:40
